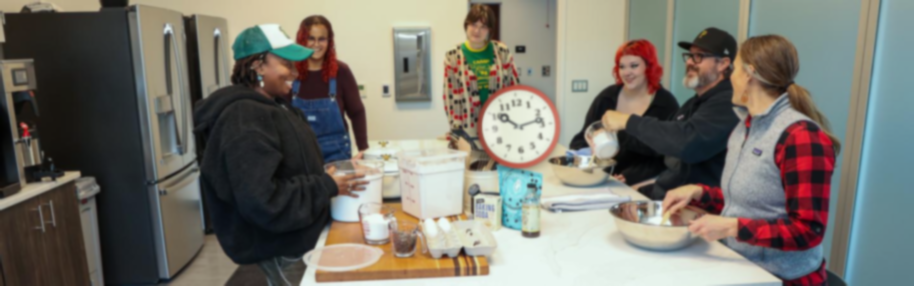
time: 10:13
